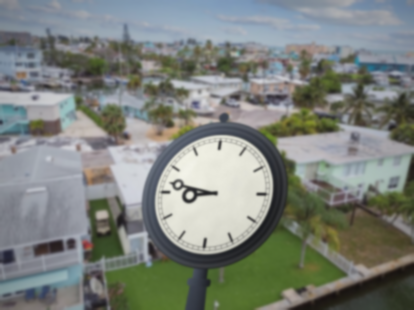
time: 8:47
